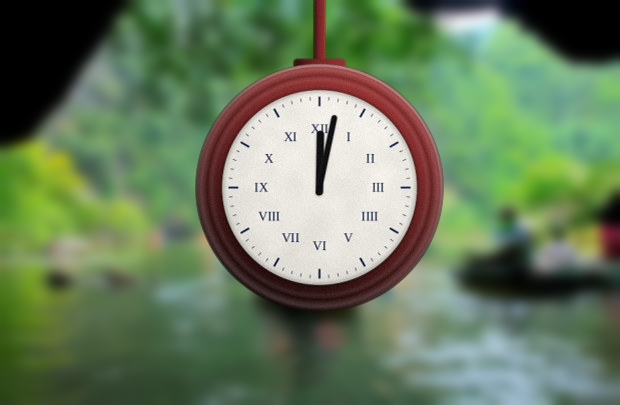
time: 12:02
